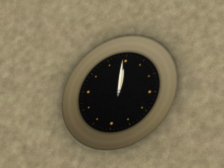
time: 11:59
